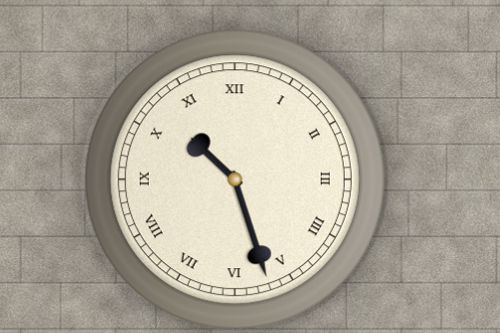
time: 10:27
